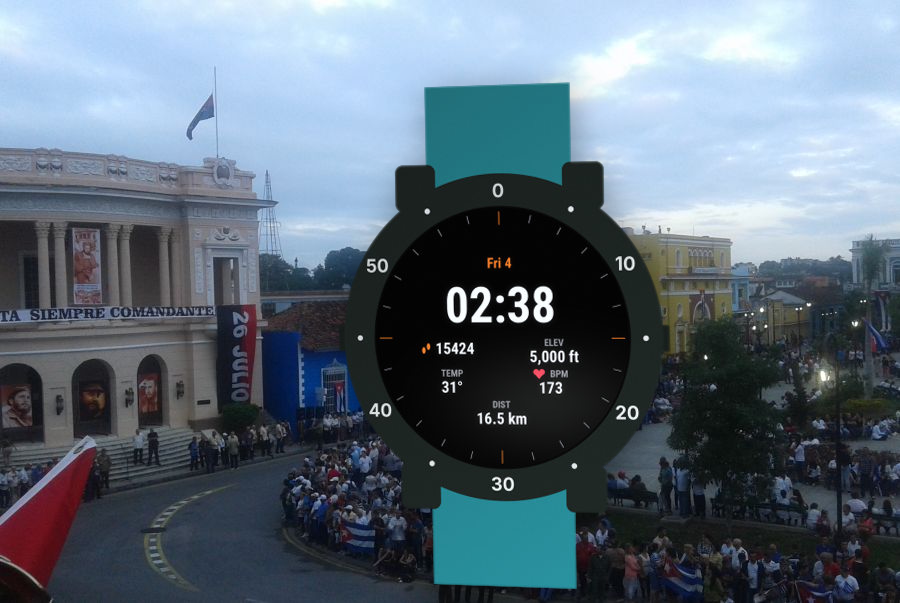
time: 2:38
